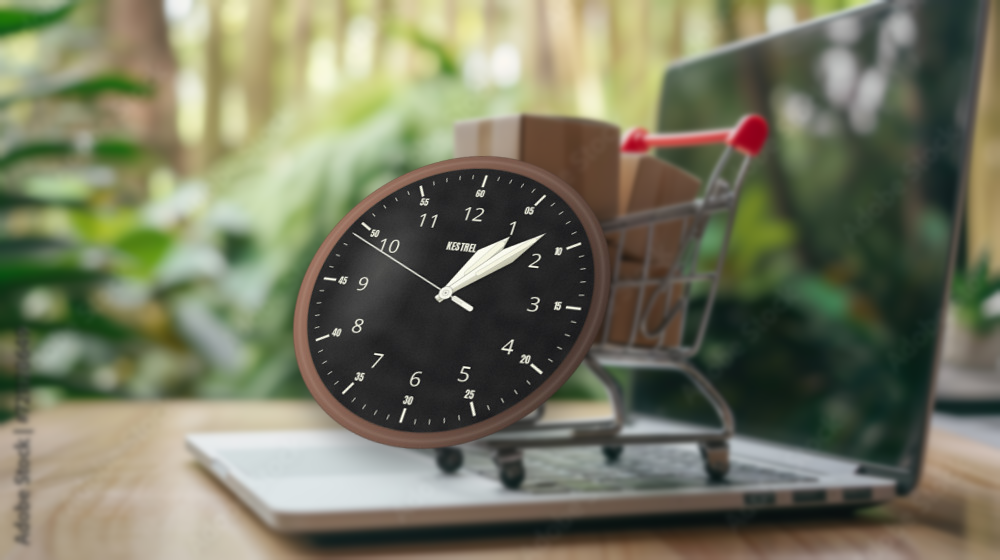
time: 1:07:49
